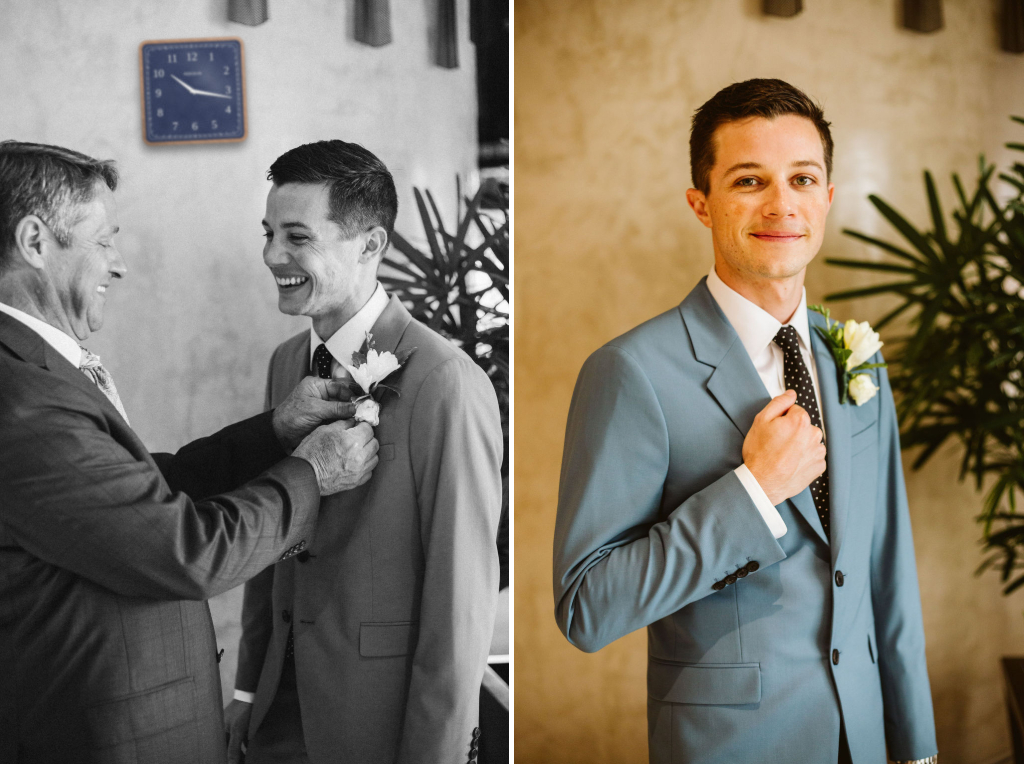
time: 10:17
